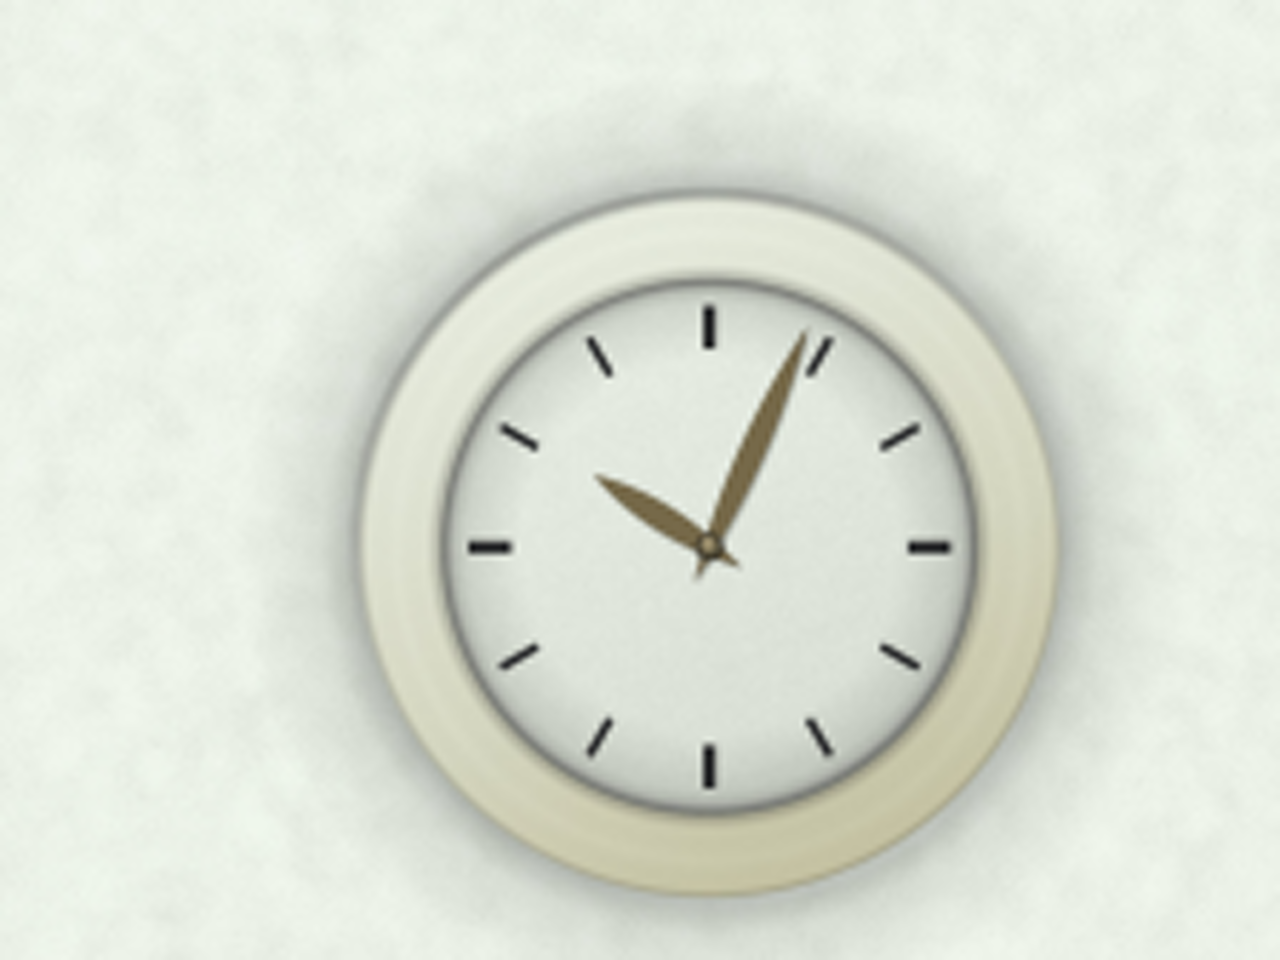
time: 10:04
